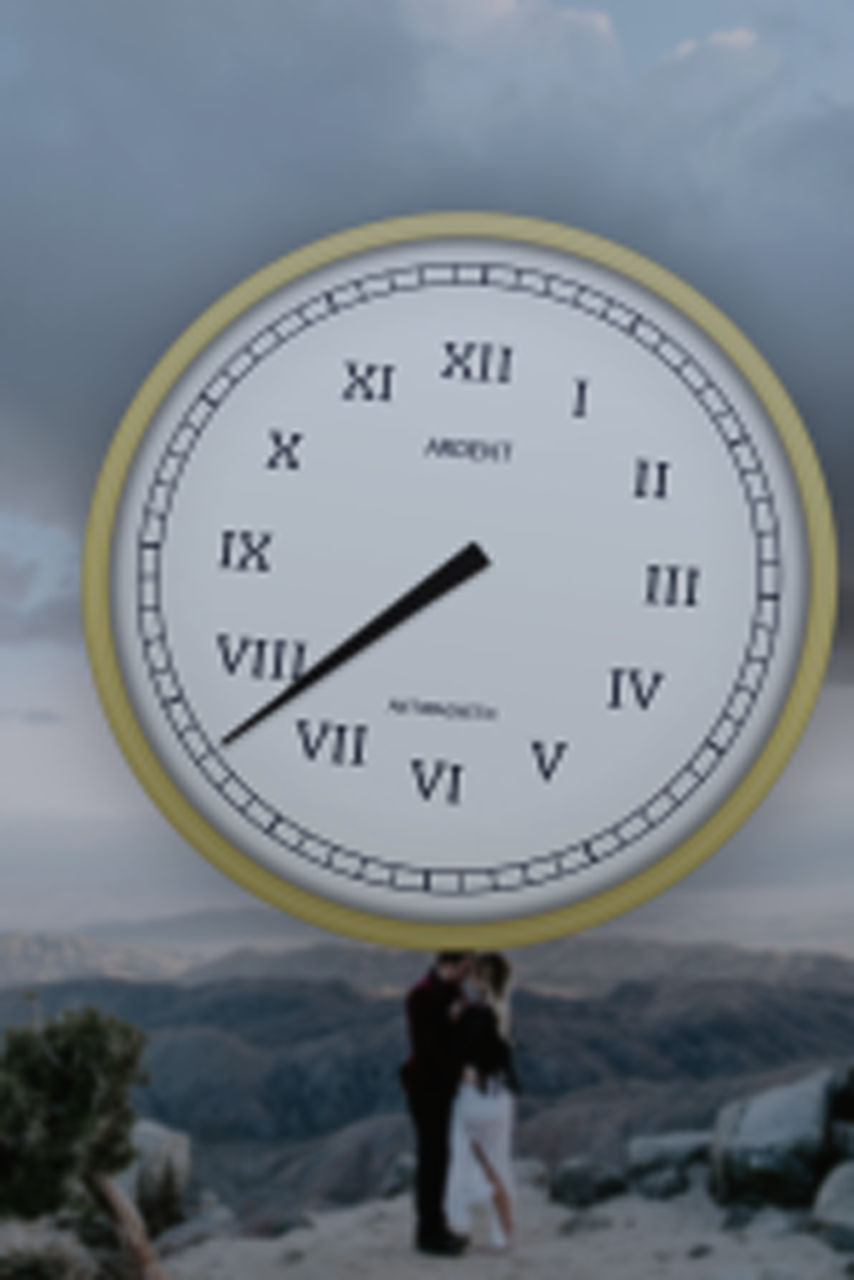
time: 7:38
